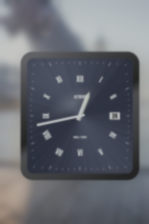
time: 12:43
